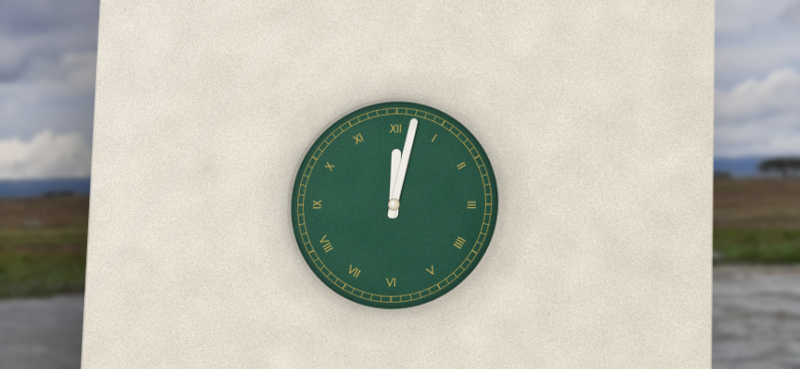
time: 12:02
